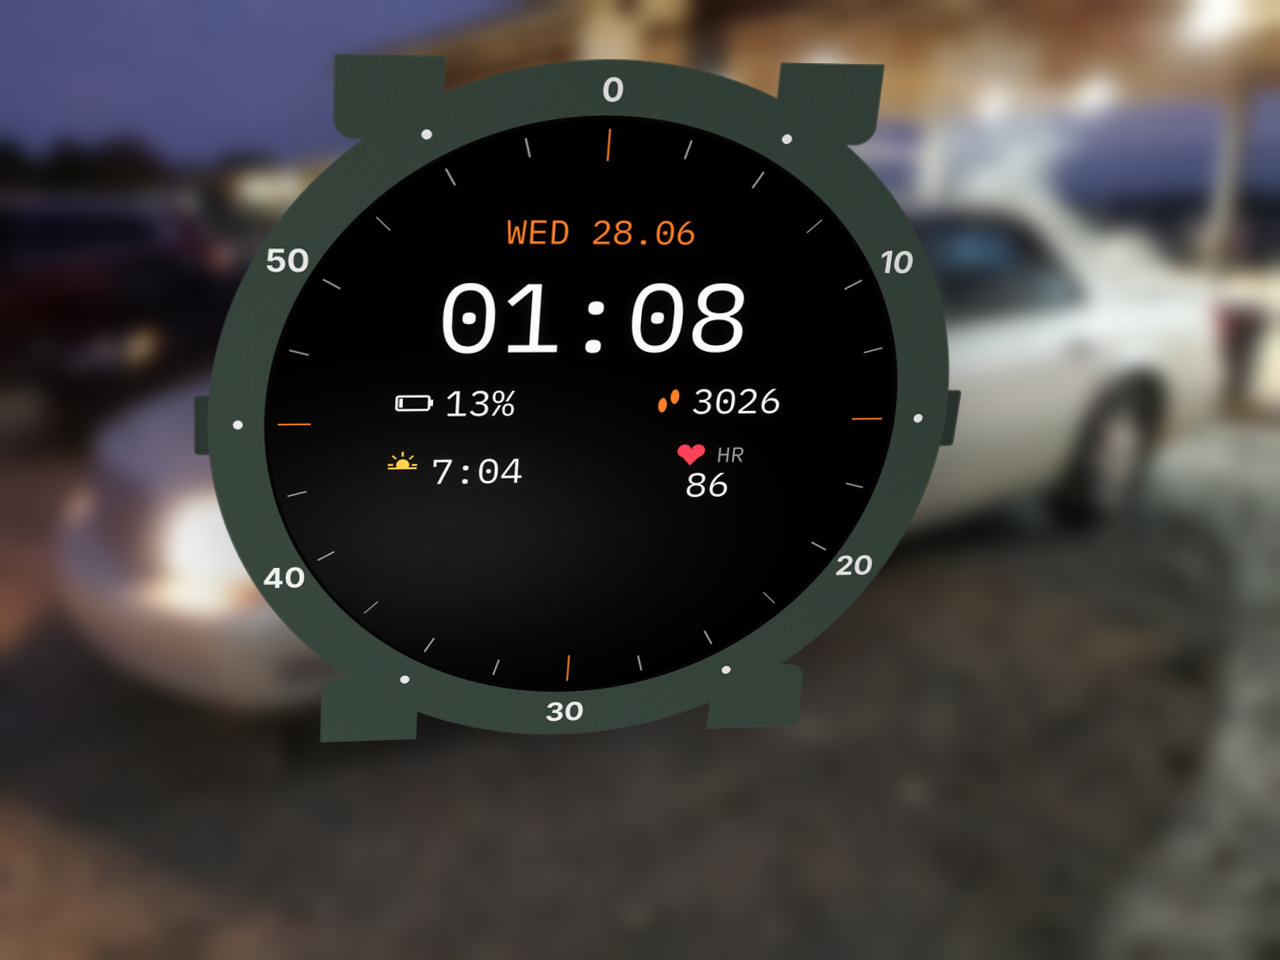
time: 1:08
